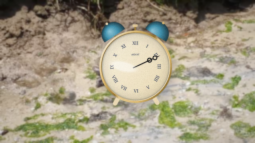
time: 2:11
